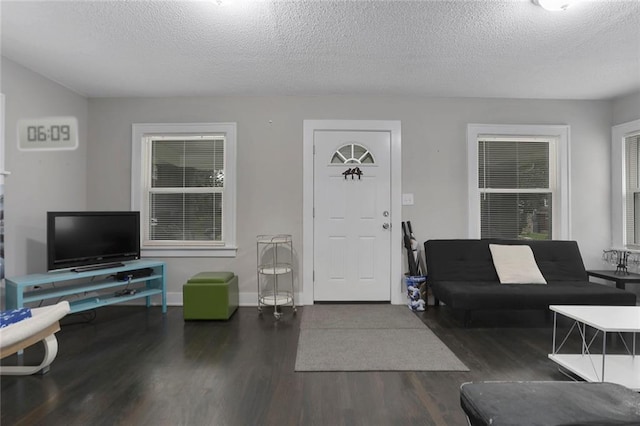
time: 6:09
